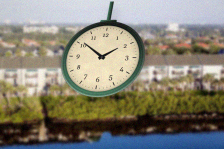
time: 1:51
